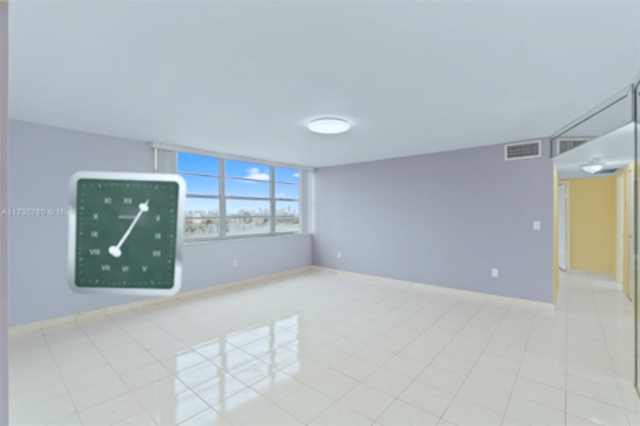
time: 7:05
